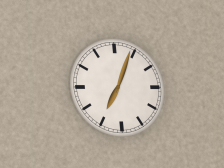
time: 7:04
